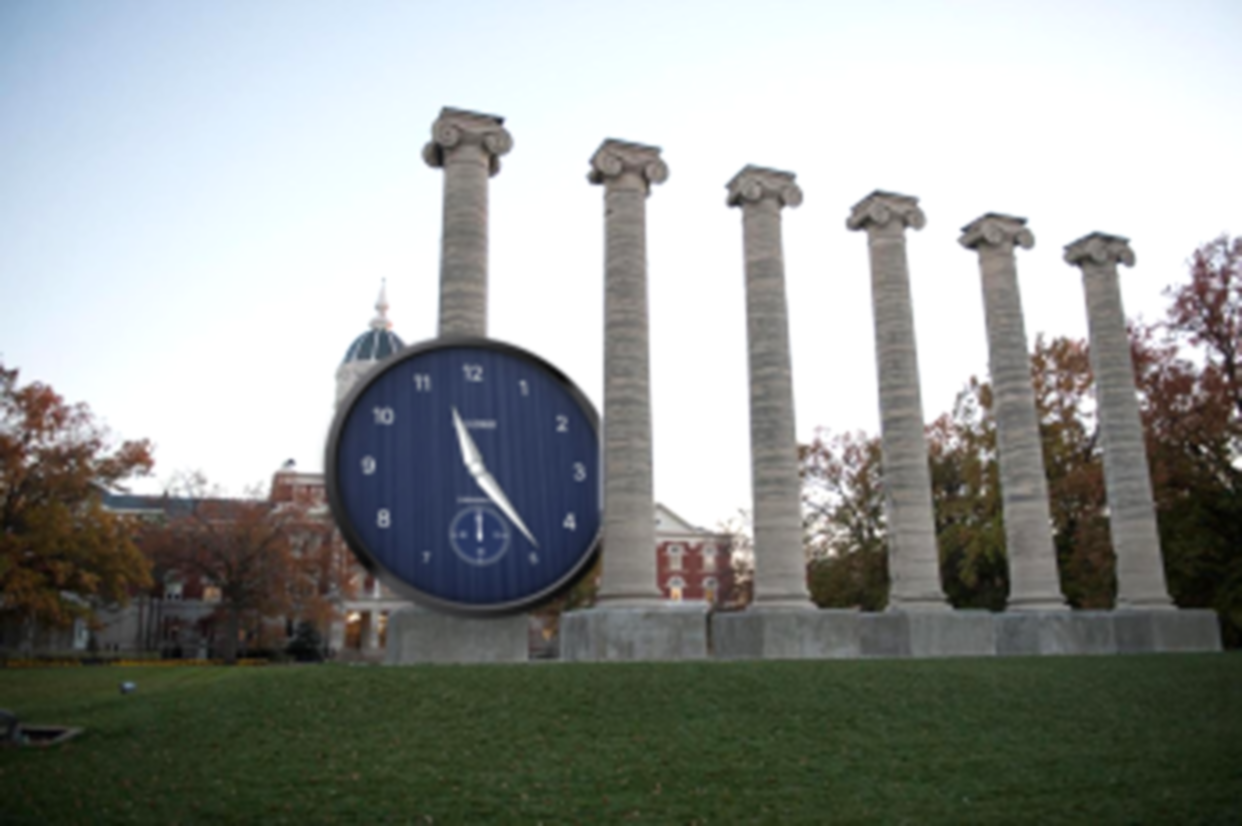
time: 11:24
